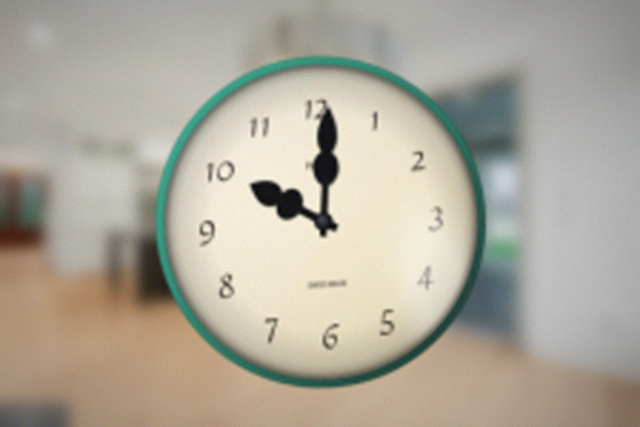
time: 10:01
